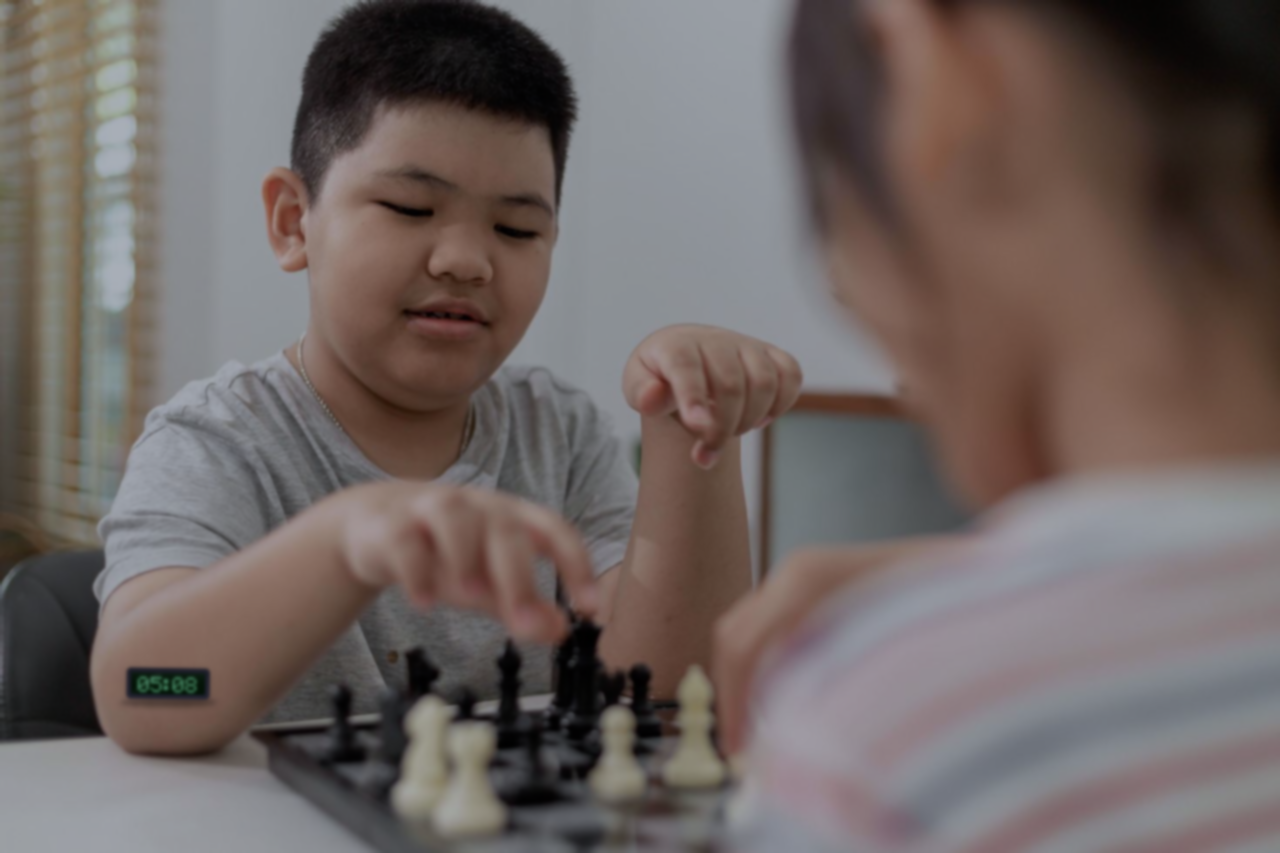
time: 5:08
